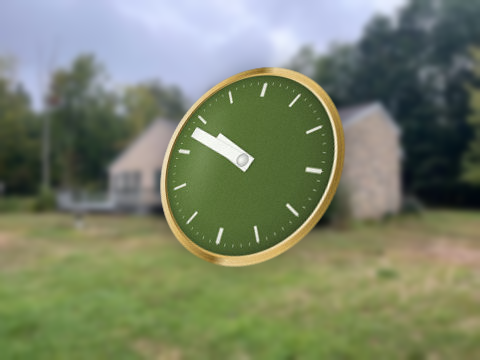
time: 9:48
